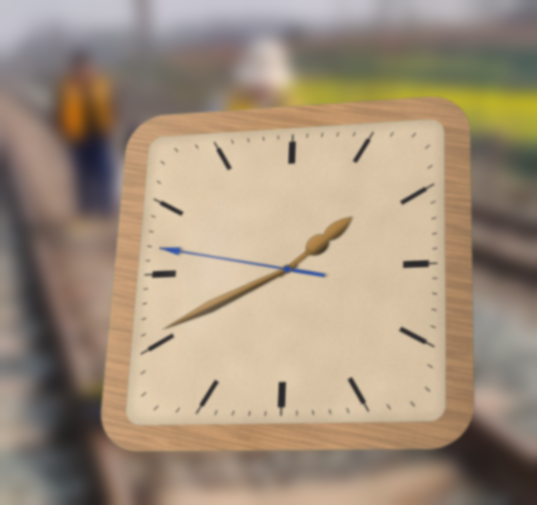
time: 1:40:47
